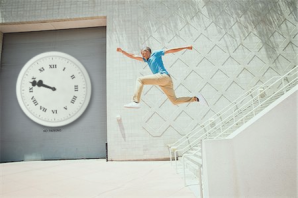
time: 9:48
